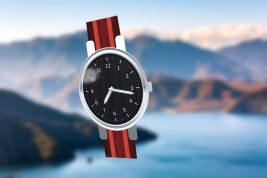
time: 7:17
